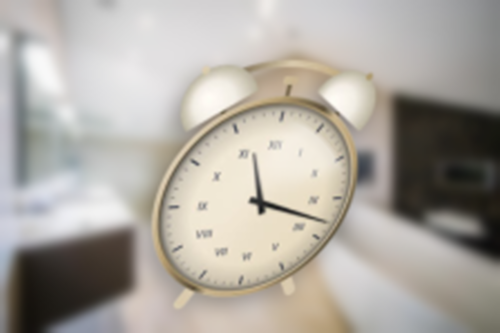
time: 11:18
